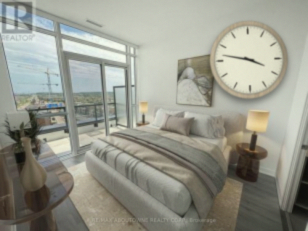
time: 3:47
